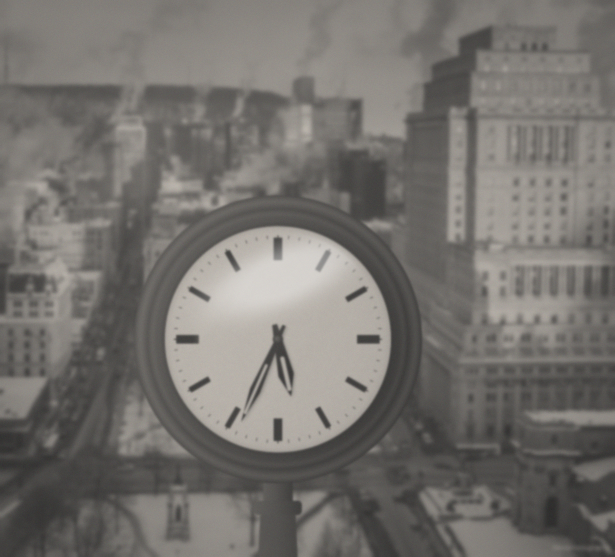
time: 5:34
